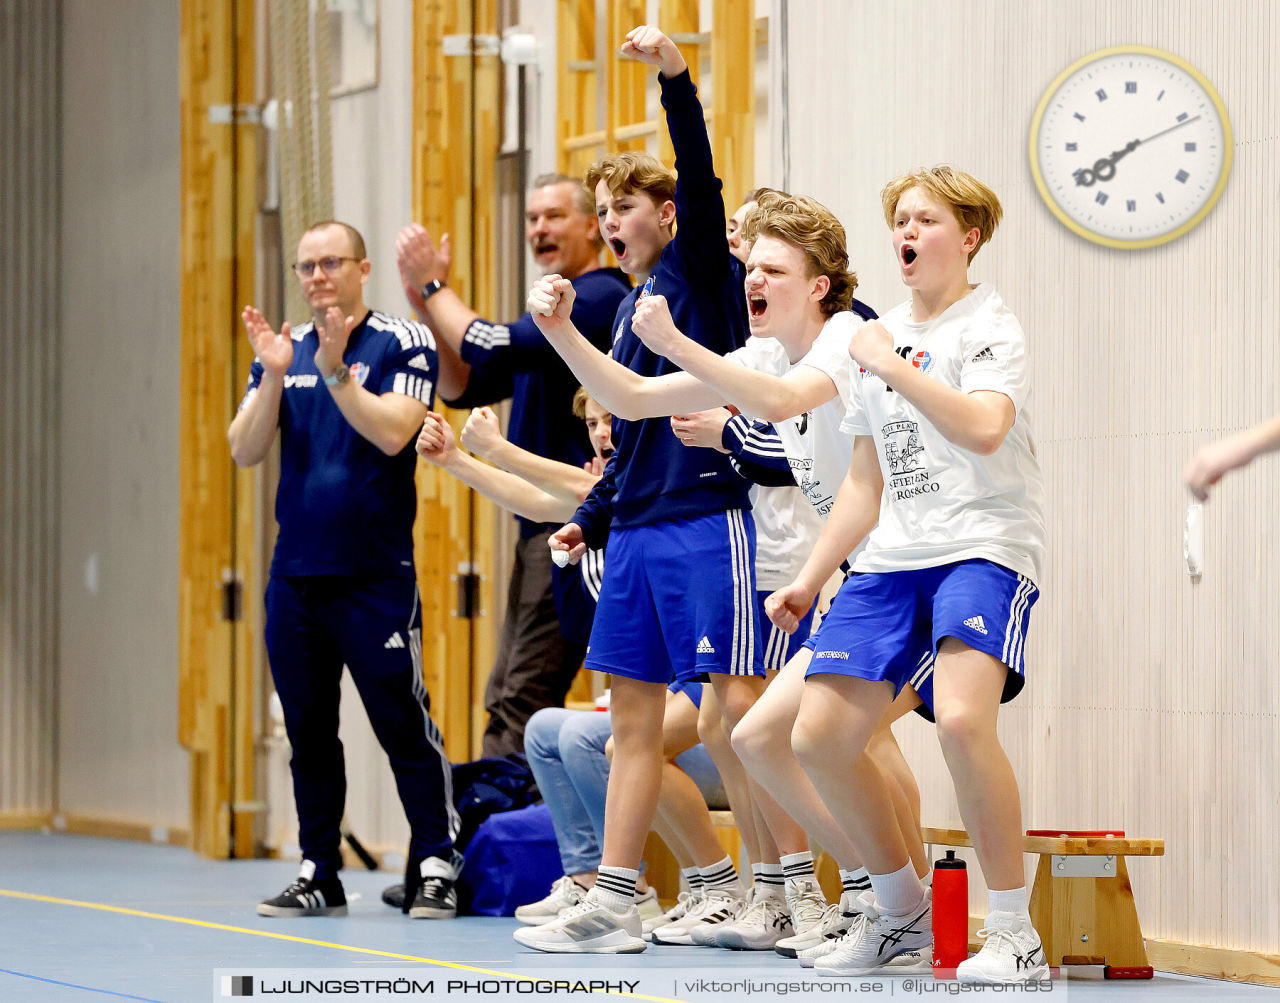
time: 7:39:11
